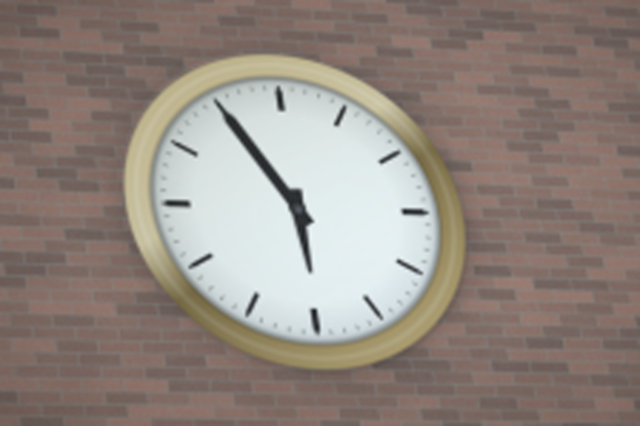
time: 5:55
